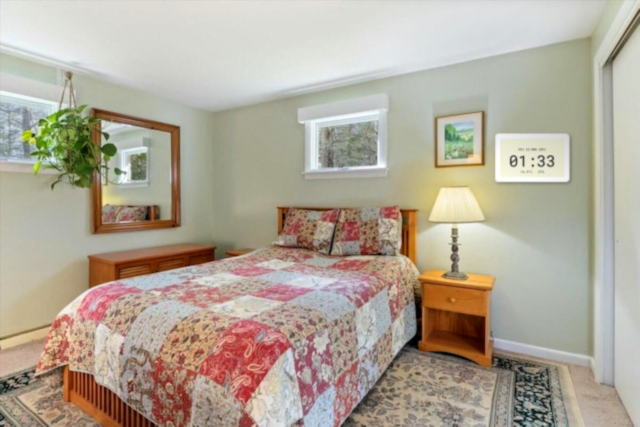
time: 1:33
